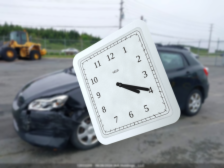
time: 4:20
